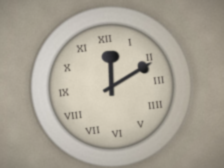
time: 12:11
